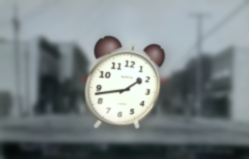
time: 1:43
